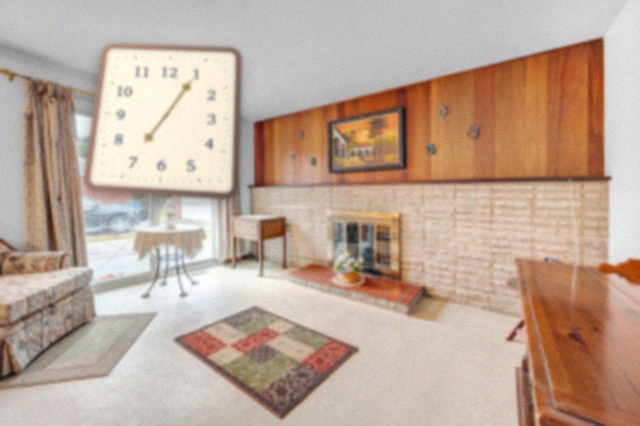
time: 7:05
